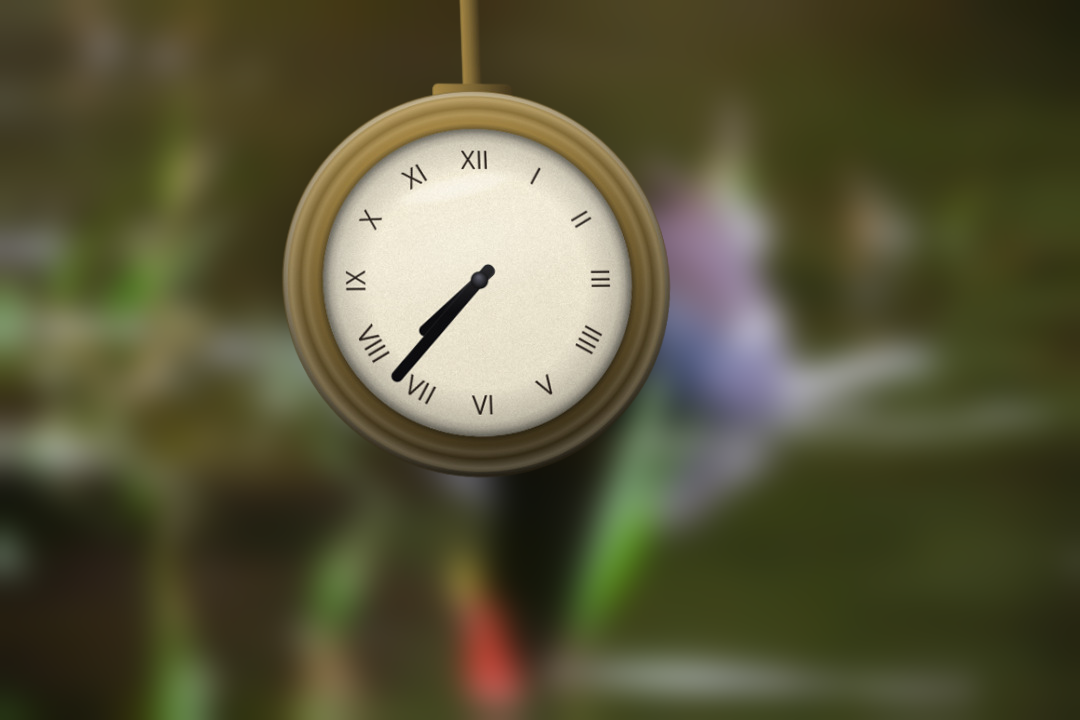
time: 7:37
